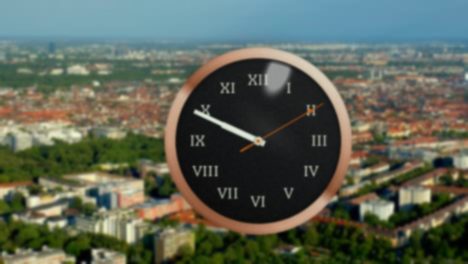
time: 9:49:10
